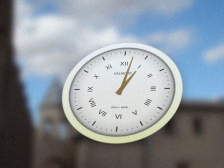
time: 1:02
